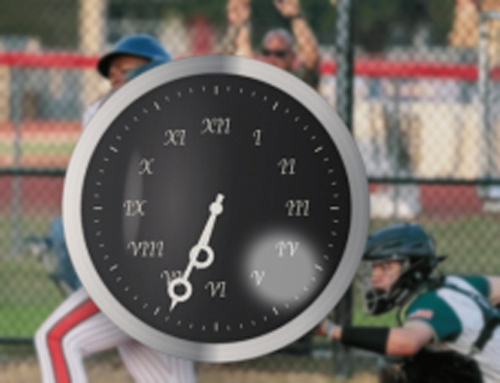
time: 6:34
